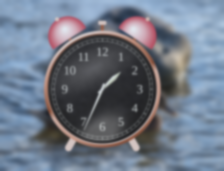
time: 1:34
